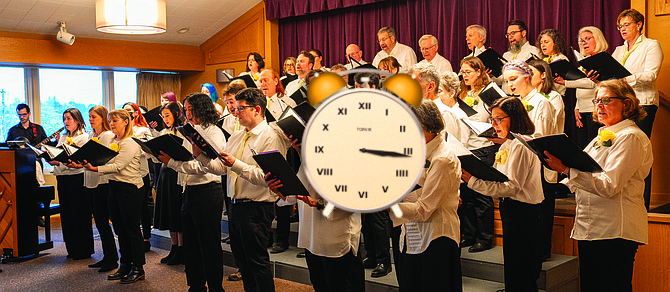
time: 3:16
